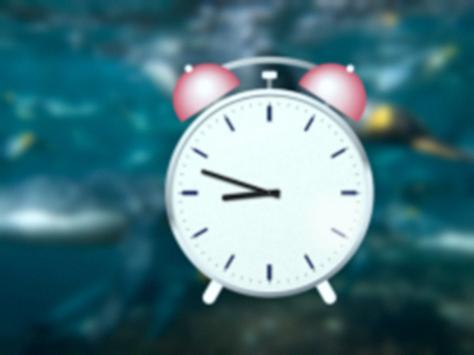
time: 8:48
